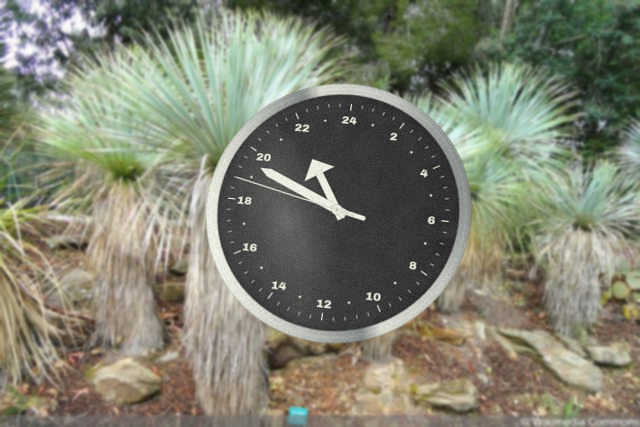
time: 21:48:47
